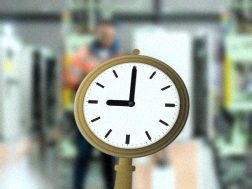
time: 9:00
